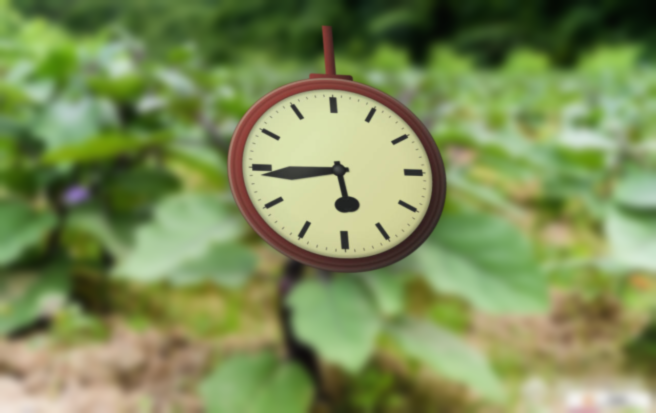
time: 5:44
